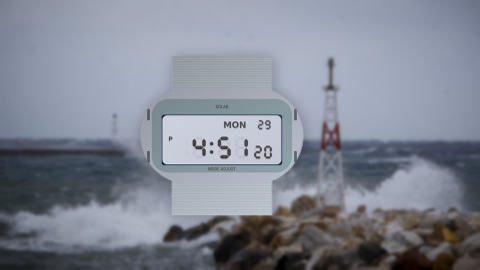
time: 4:51:20
